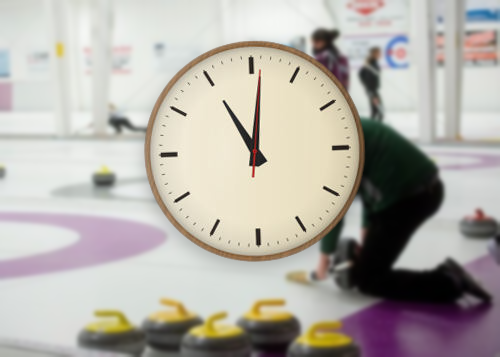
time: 11:01:01
